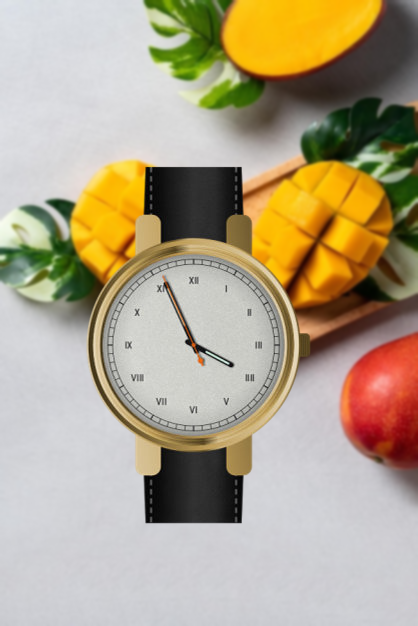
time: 3:55:56
